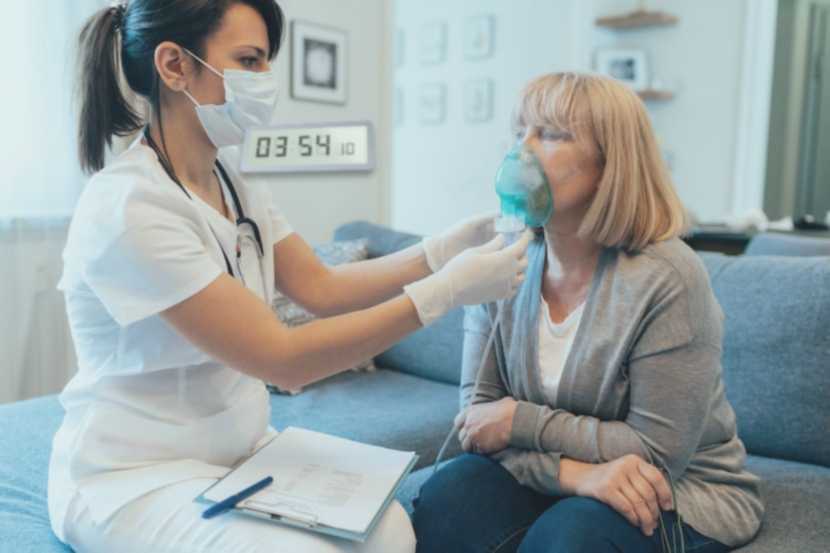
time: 3:54:10
